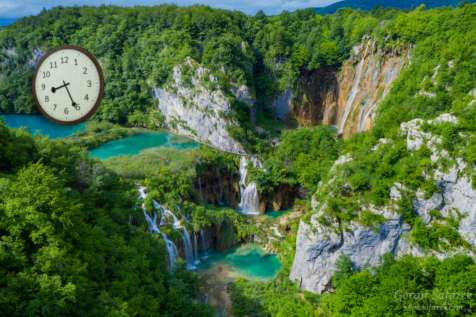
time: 8:26
